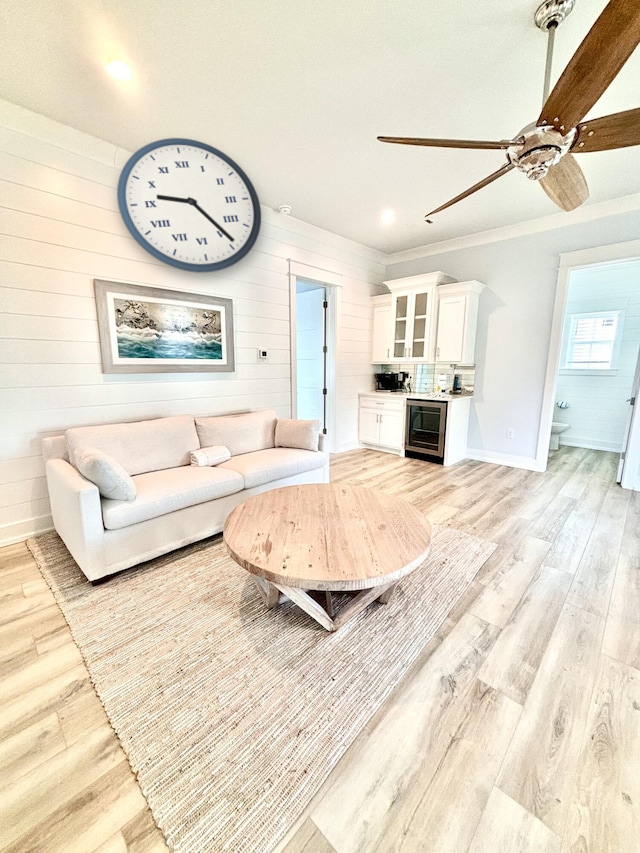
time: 9:24
